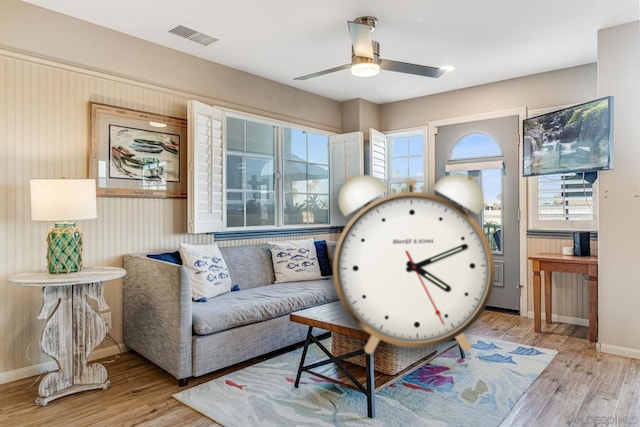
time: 4:11:26
